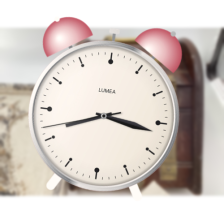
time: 8:16:42
